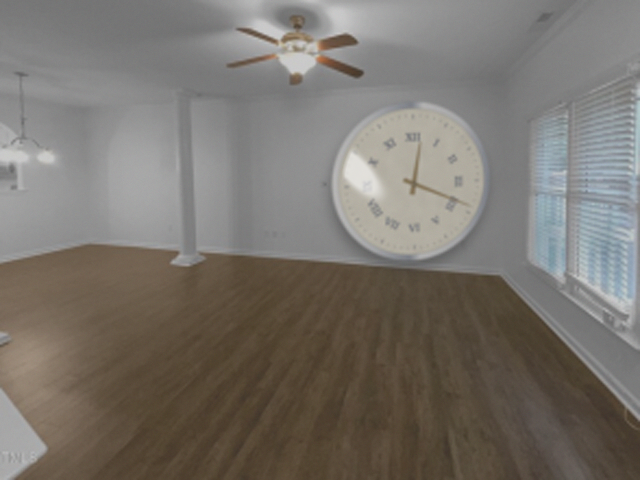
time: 12:19
